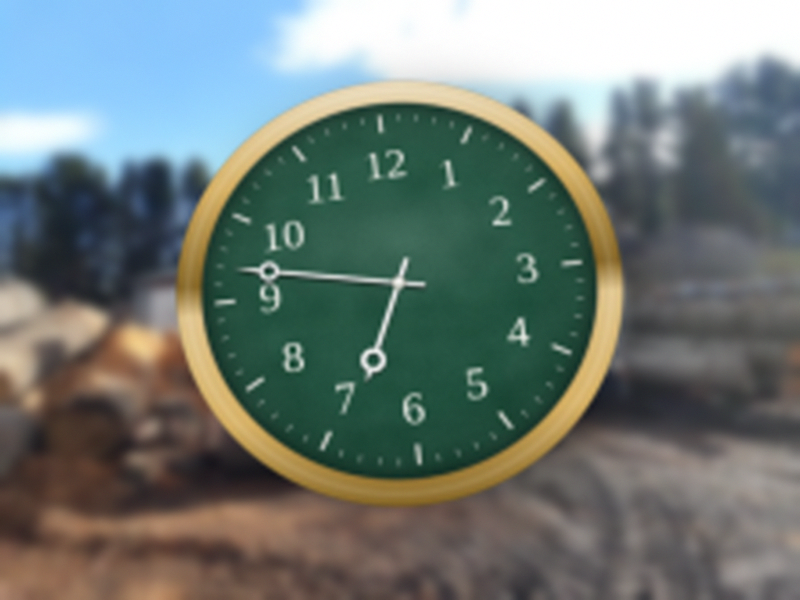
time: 6:47
